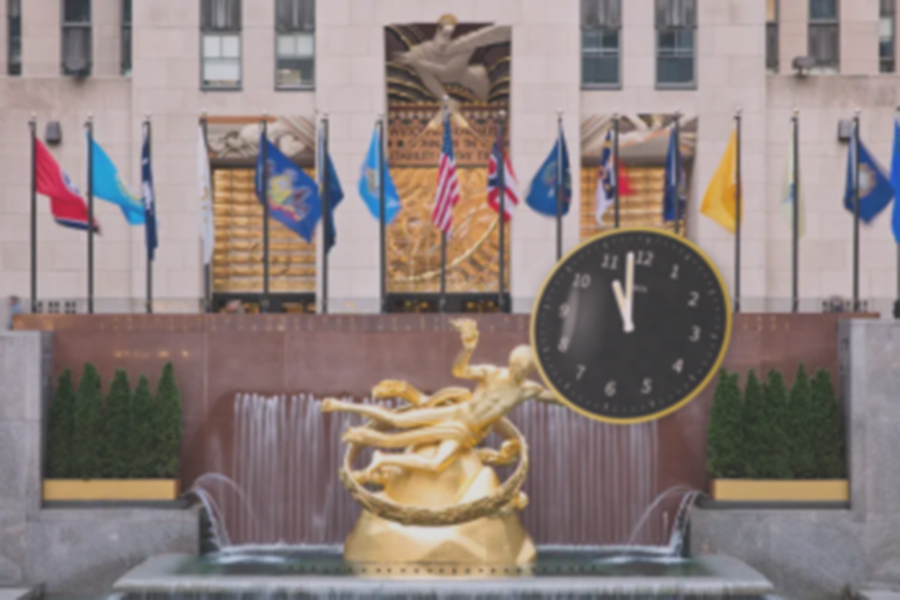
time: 10:58
